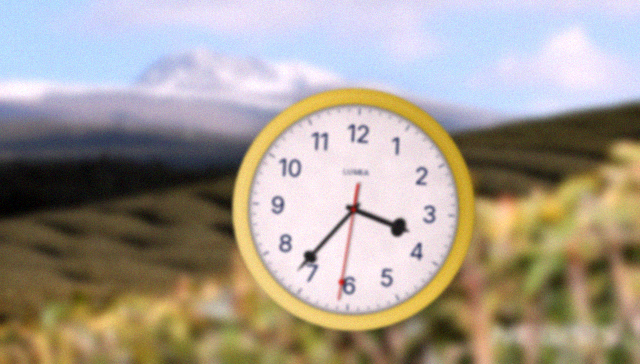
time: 3:36:31
